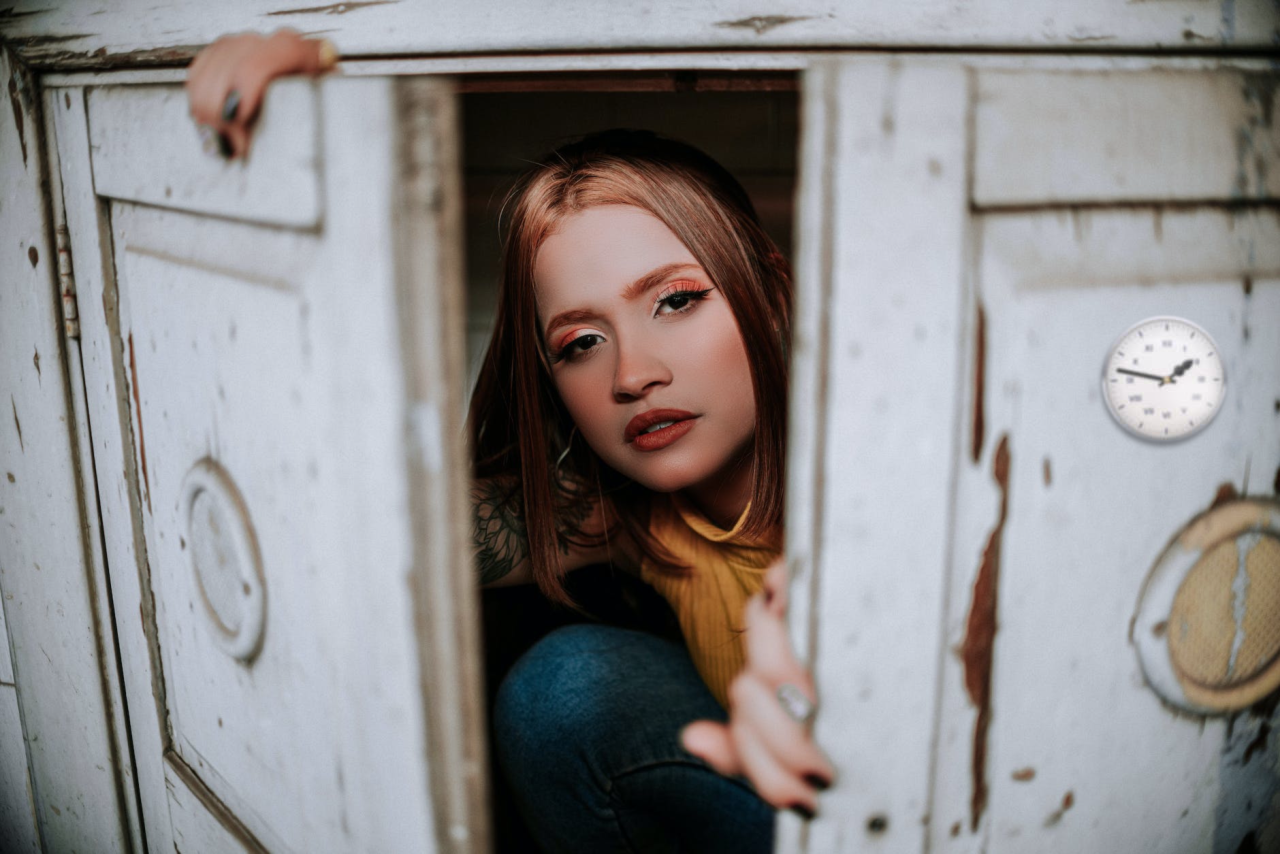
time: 1:47
